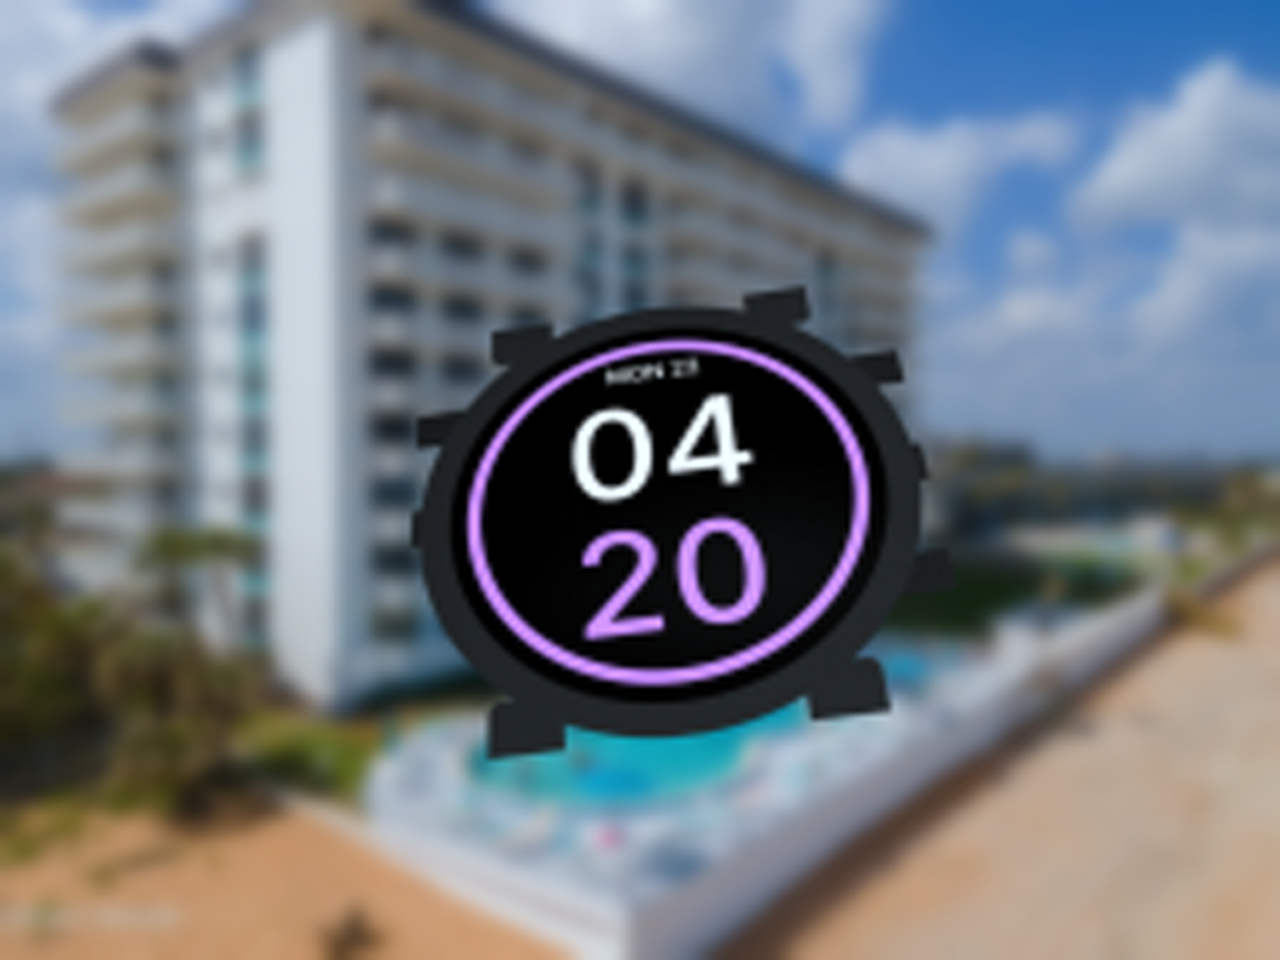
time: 4:20
